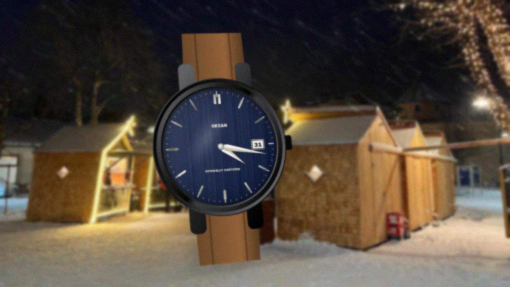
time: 4:17
